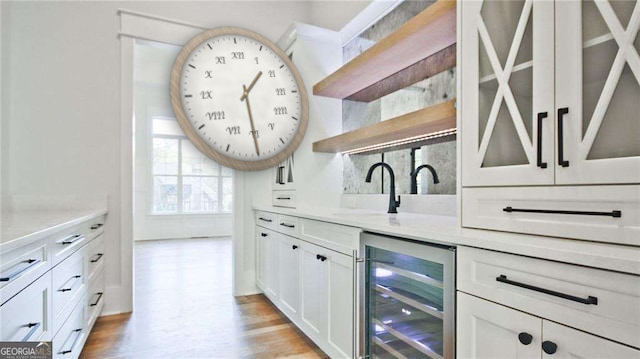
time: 1:30
